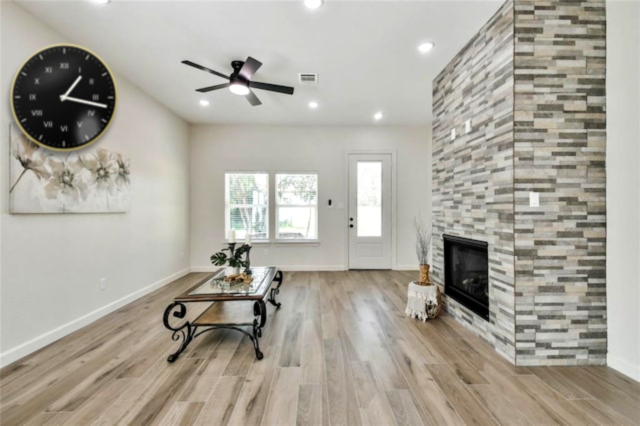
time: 1:17
